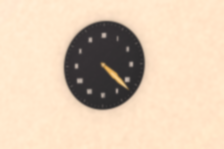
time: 4:22
